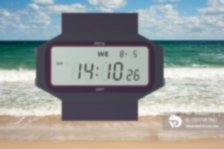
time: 14:10:26
